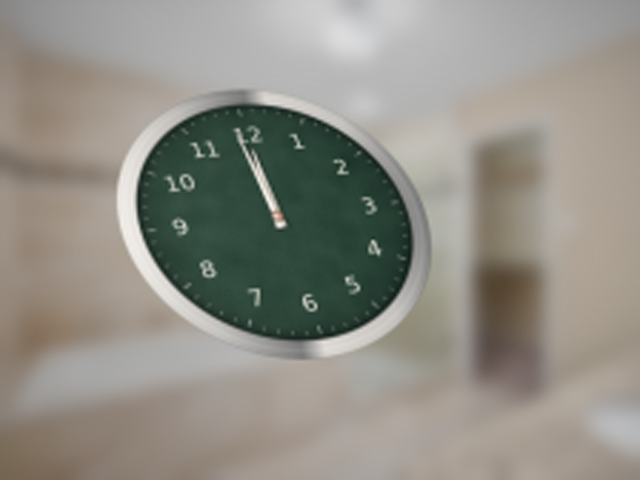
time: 11:59
